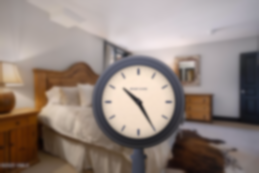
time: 10:25
